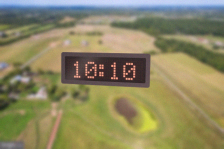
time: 10:10
